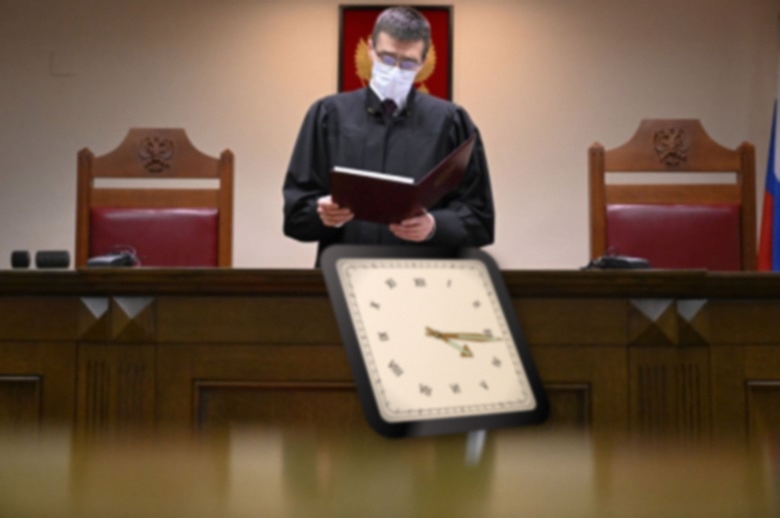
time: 4:16
